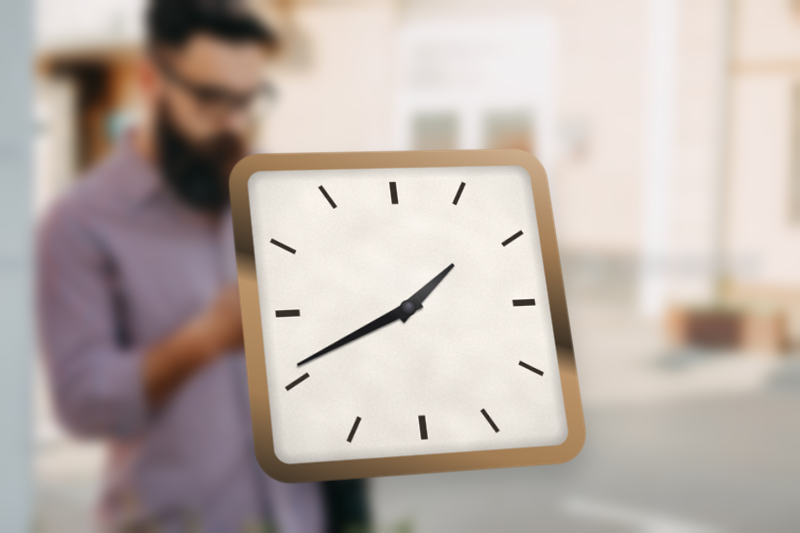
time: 1:41
